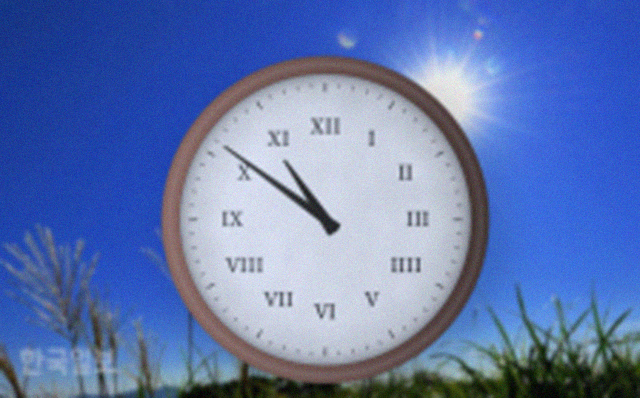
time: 10:51
